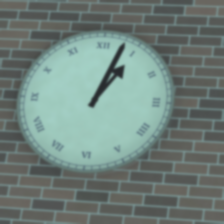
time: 1:03
